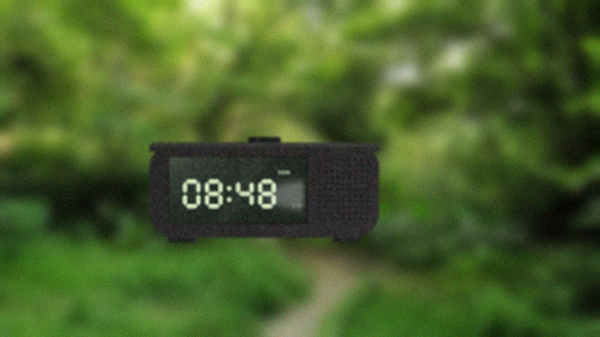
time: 8:48
